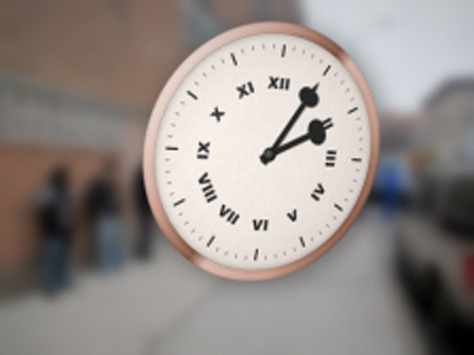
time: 2:05
